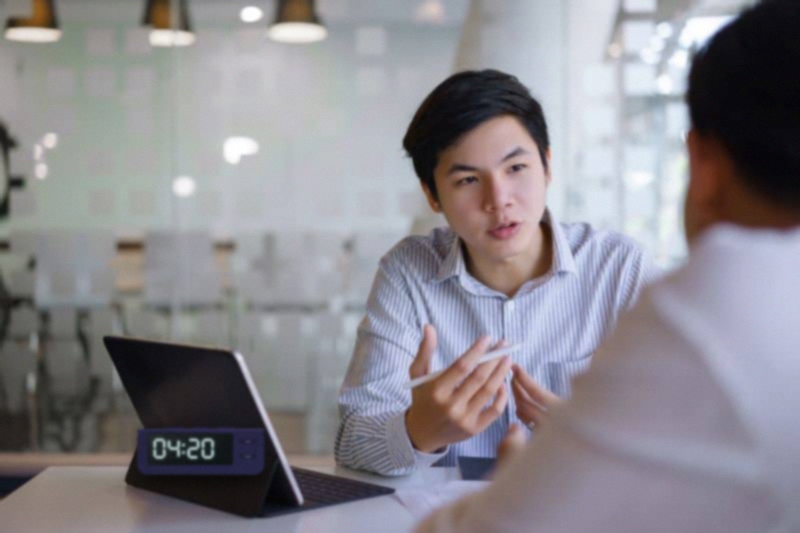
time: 4:20
